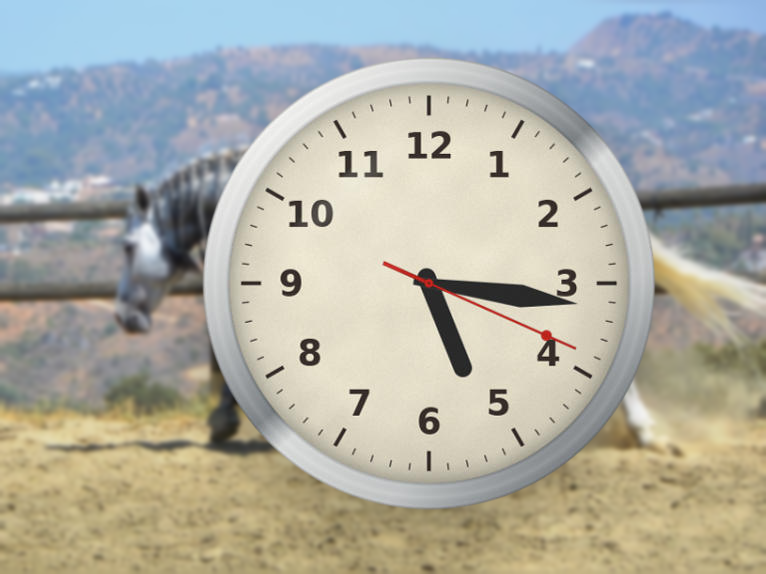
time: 5:16:19
